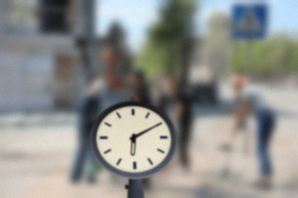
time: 6:10
